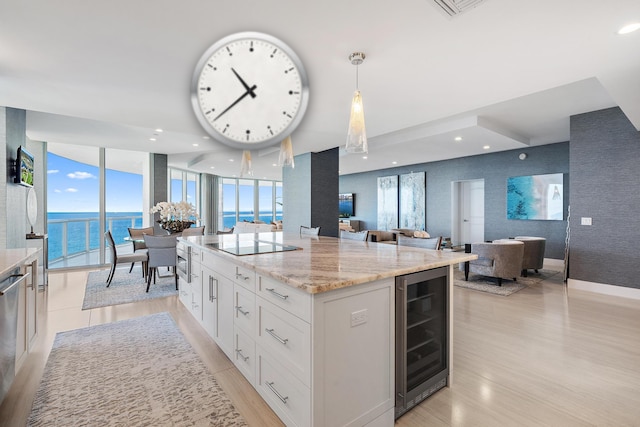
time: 10:38
